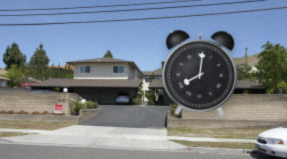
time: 8:01
